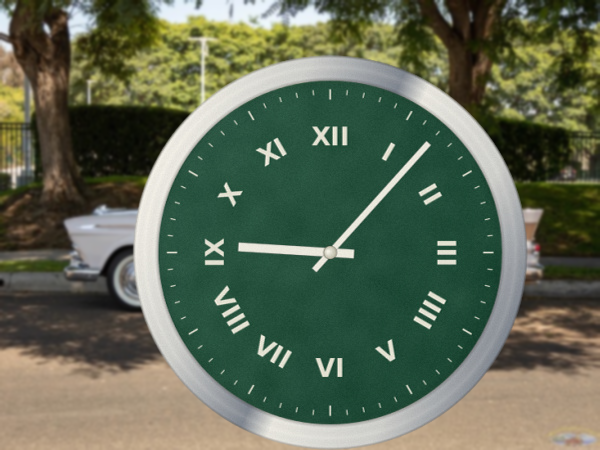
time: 9:07
